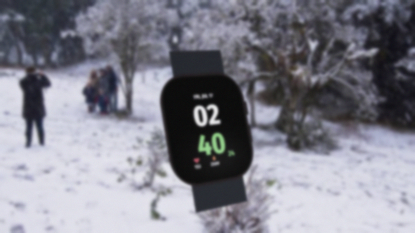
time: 2:40
